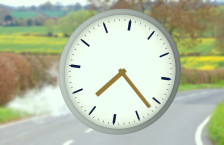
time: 7:22
